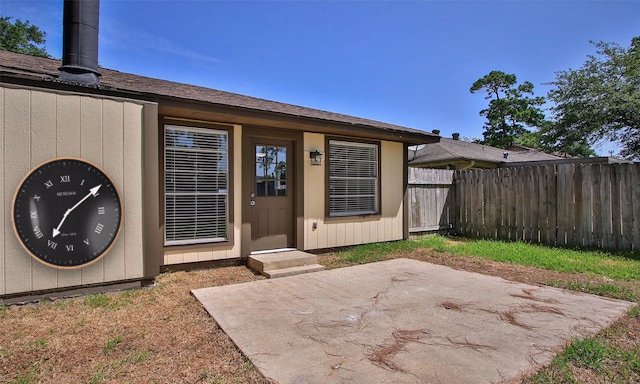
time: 7:09
